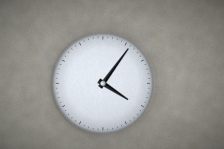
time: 4:06
